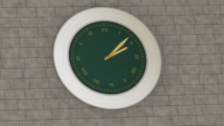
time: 2:08
